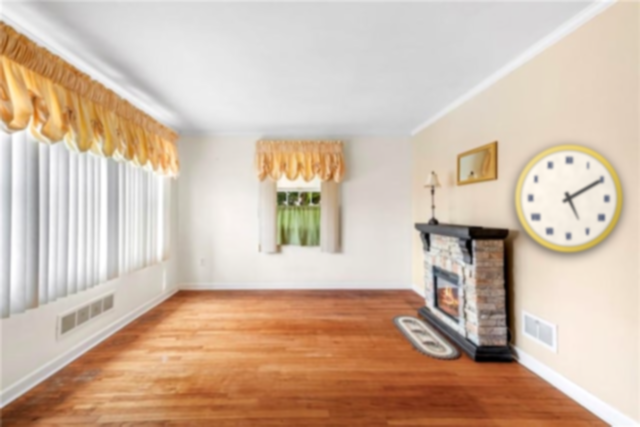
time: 5:10
